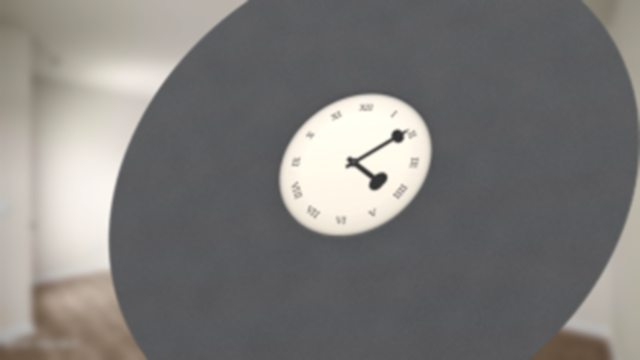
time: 4:09
